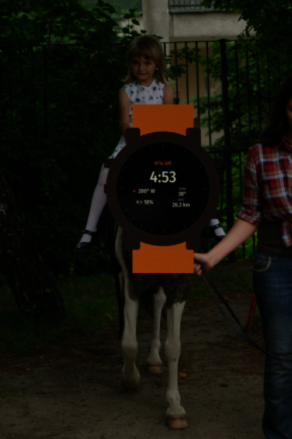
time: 4:53
